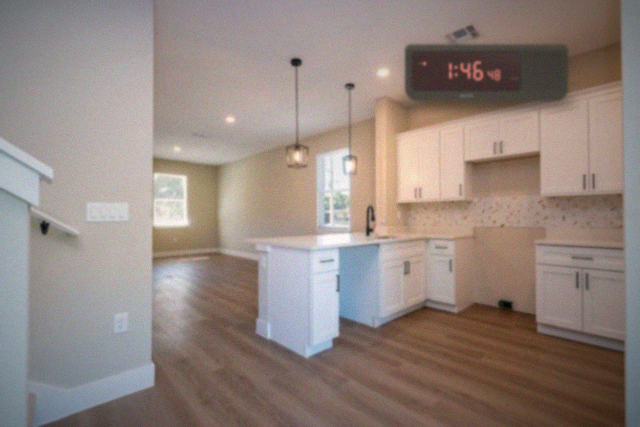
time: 1:46
